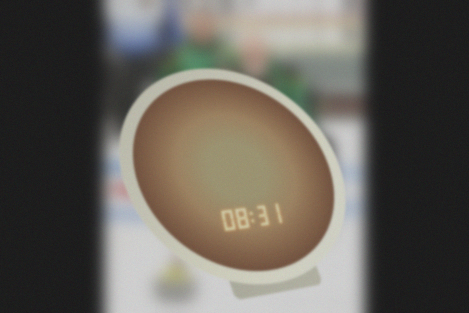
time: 8:31
